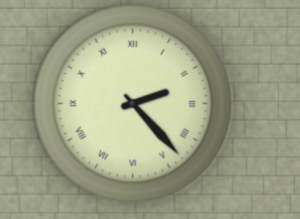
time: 2:23
